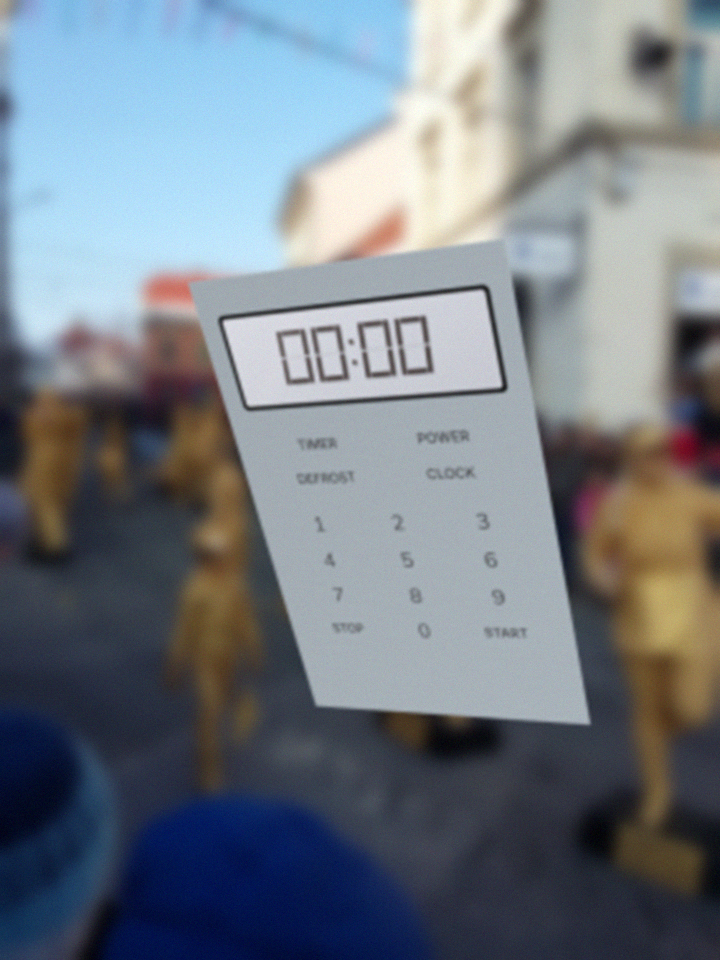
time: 0:00
